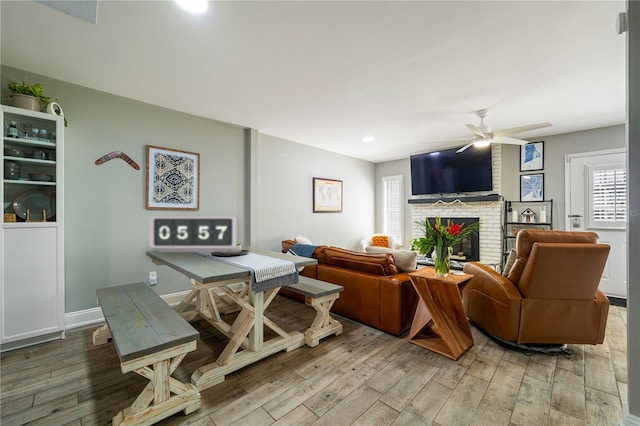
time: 5:57
